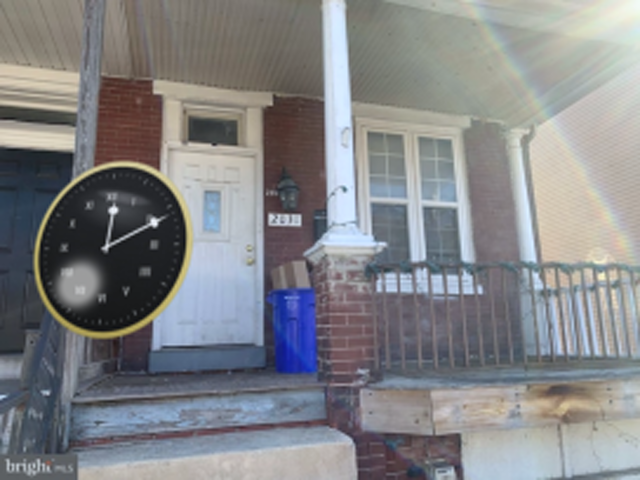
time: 12:11
